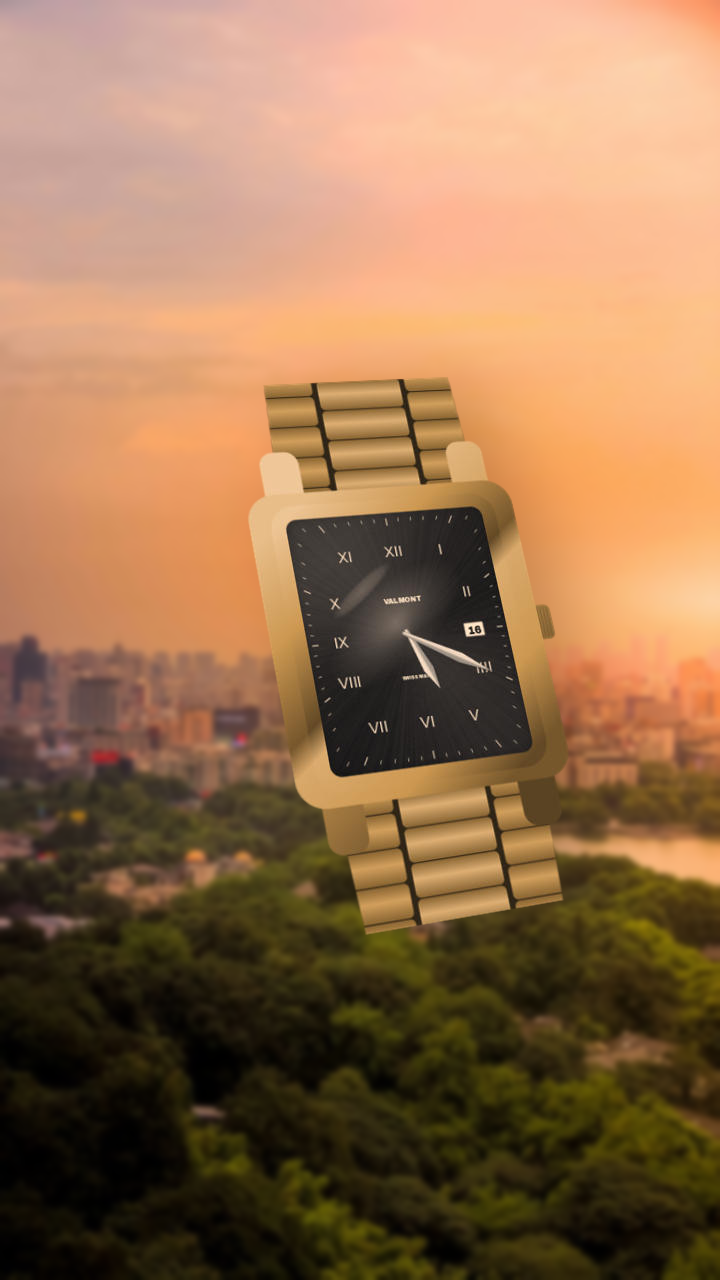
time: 5:20
